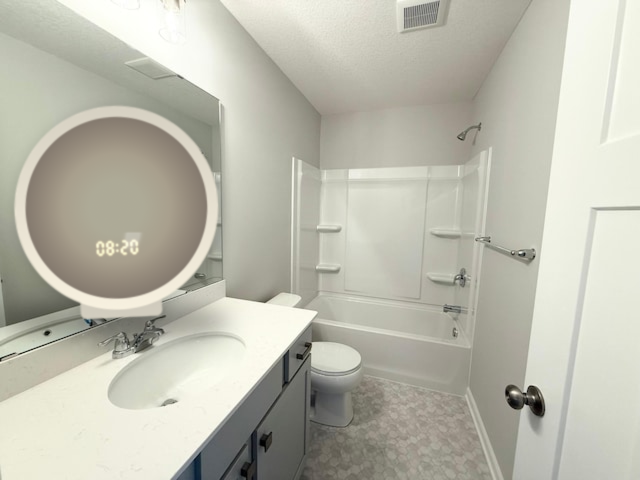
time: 8:20
